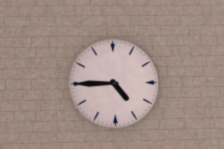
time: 4:45
